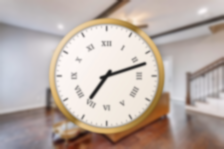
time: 7:12
